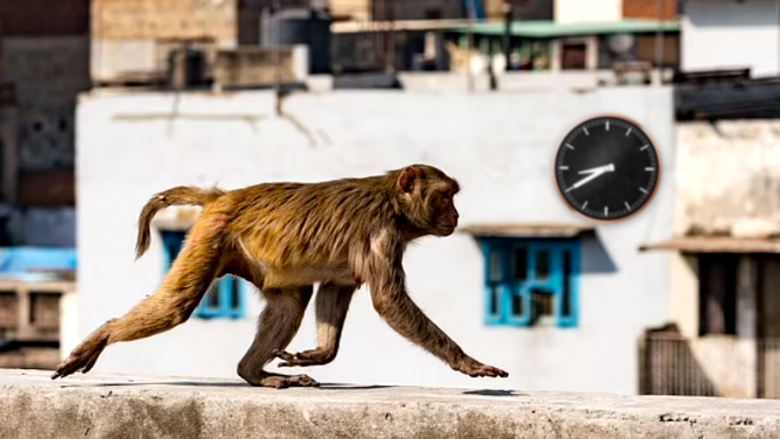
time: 8:40
